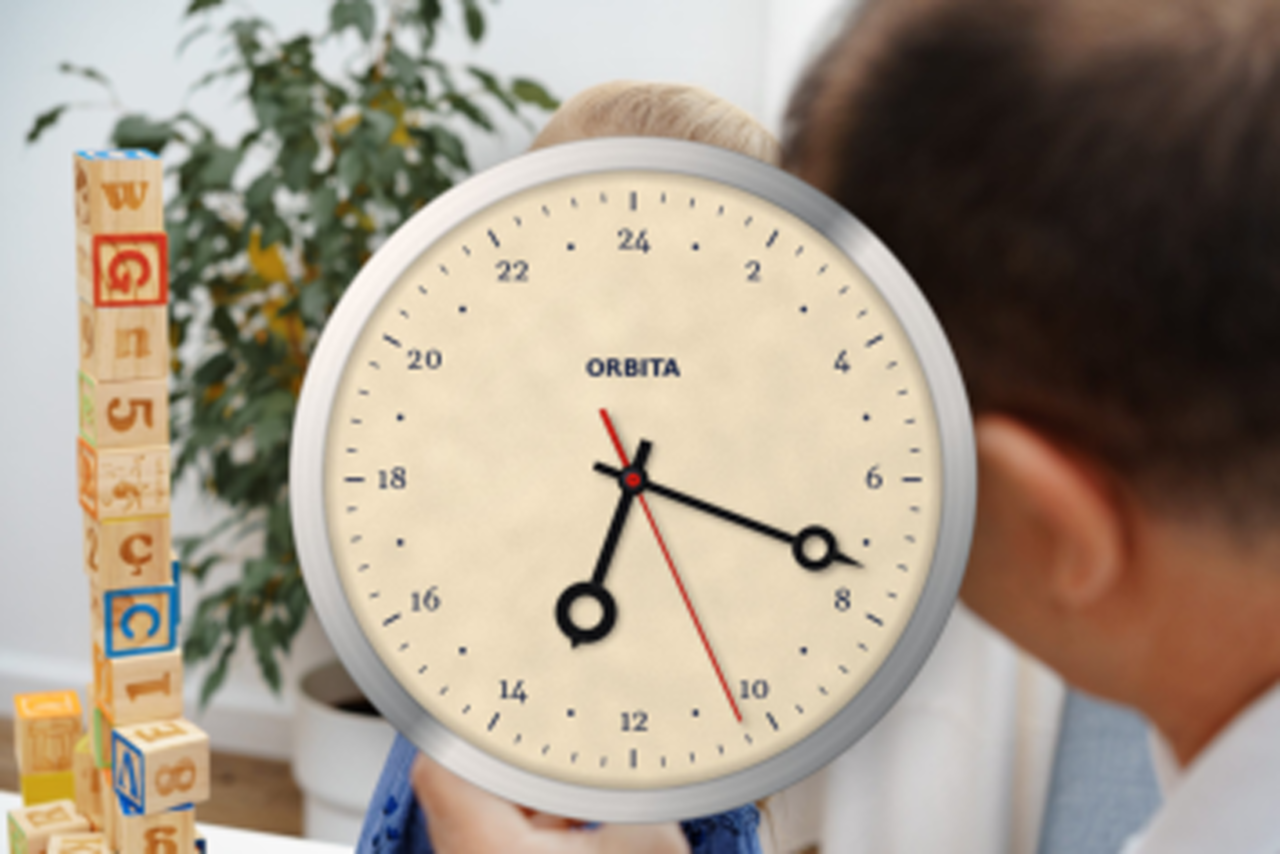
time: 13:18:26
